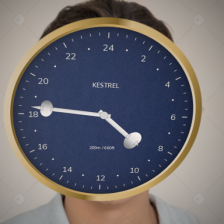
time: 8:46
